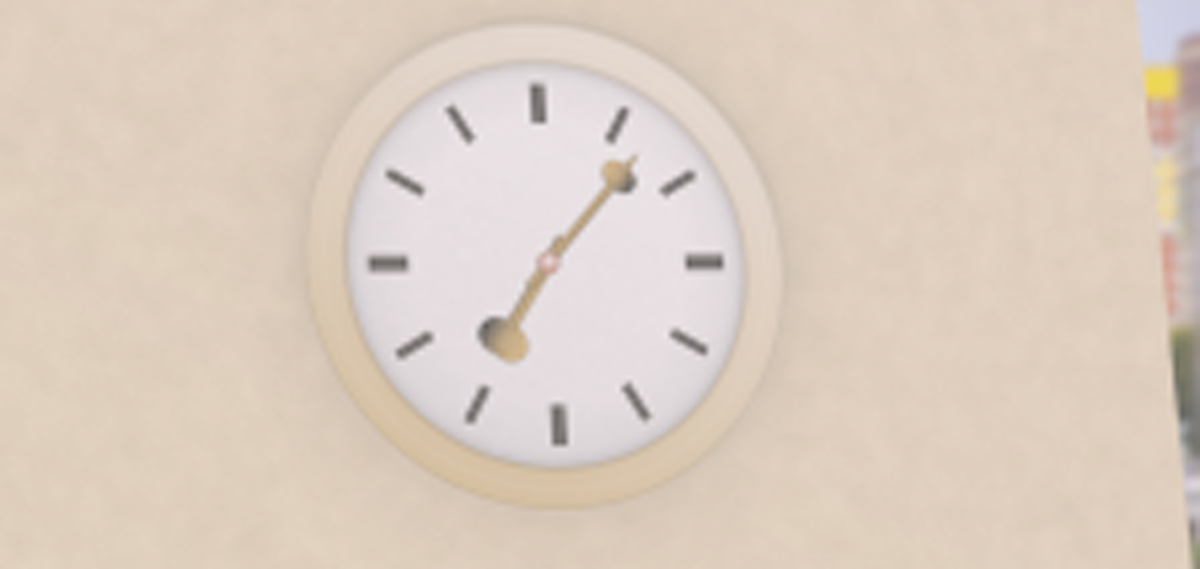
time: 7:07
